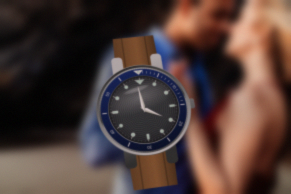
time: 3:59
